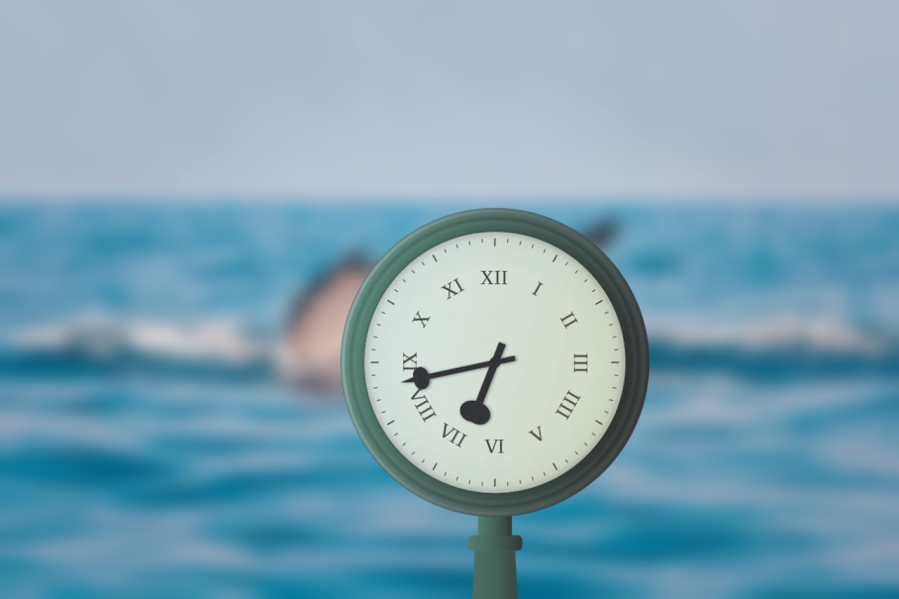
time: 6:43
